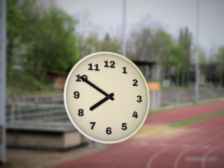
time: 7:50
